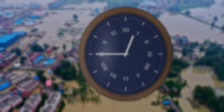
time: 12:45
